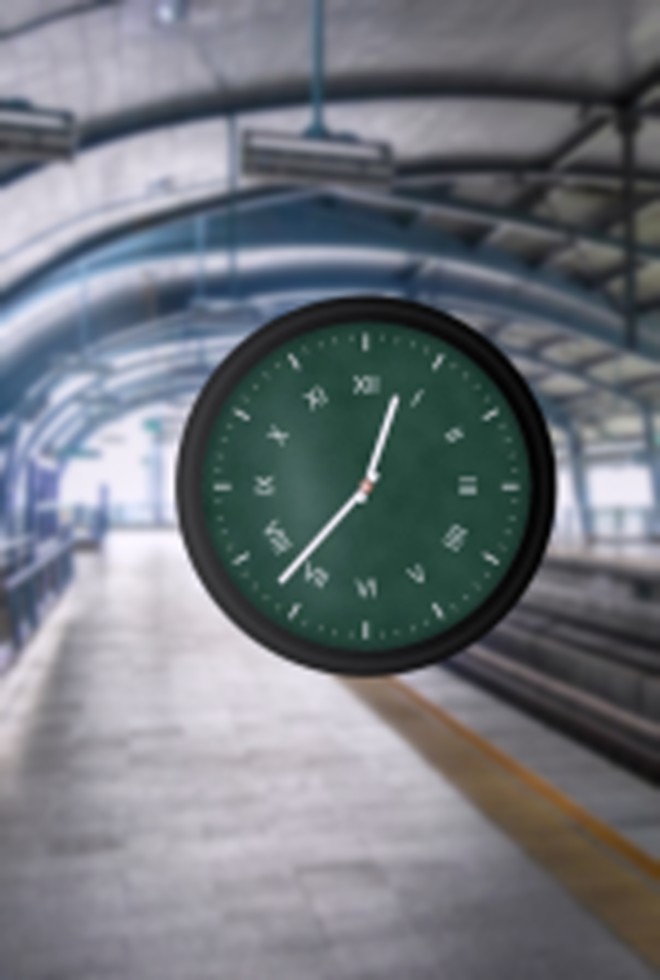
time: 12:37
